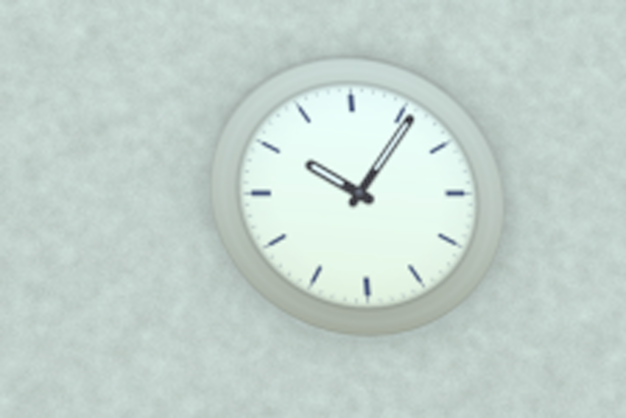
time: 10:06
